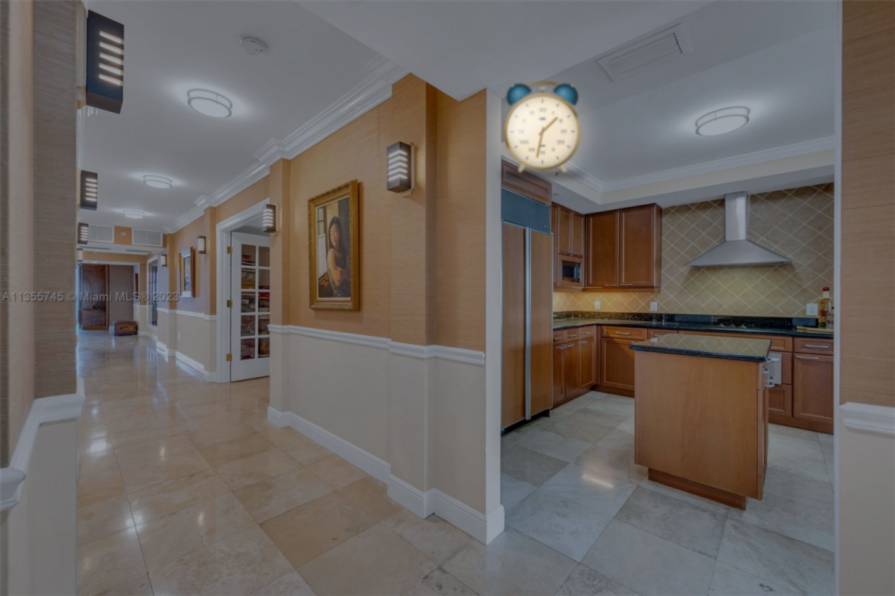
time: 1:32
